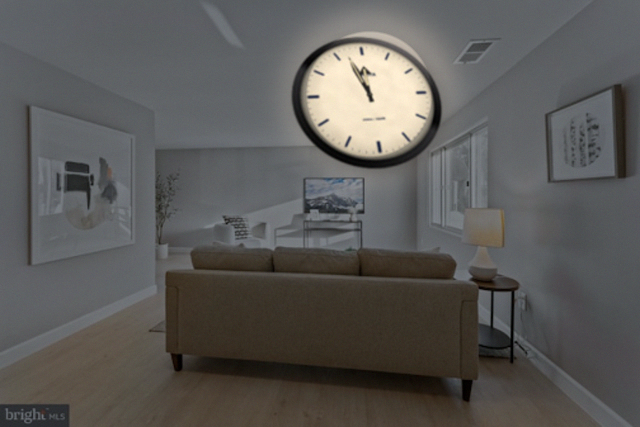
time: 11:57
